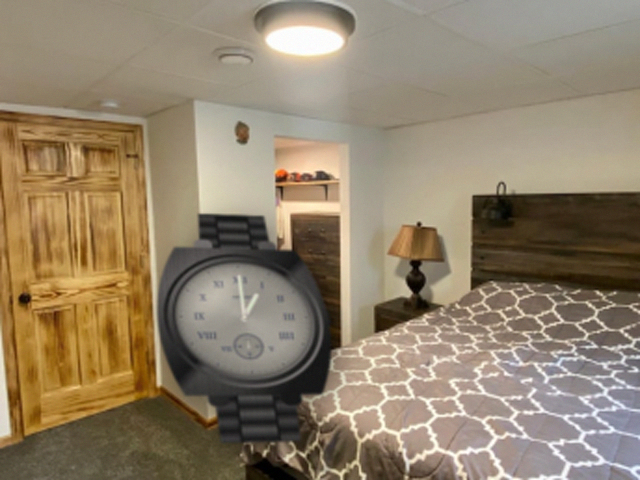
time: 1:00
